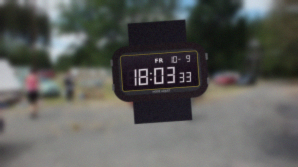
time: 18:03:33
